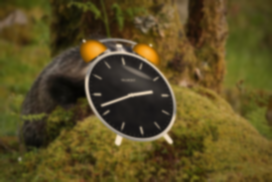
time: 2:42
